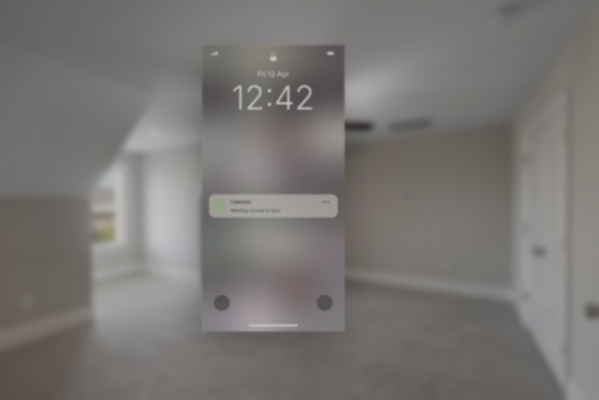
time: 12:42
